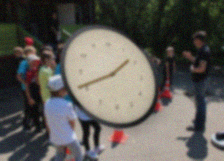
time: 1:41
